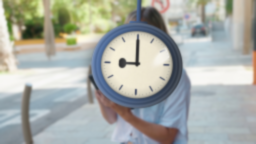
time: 9:00
